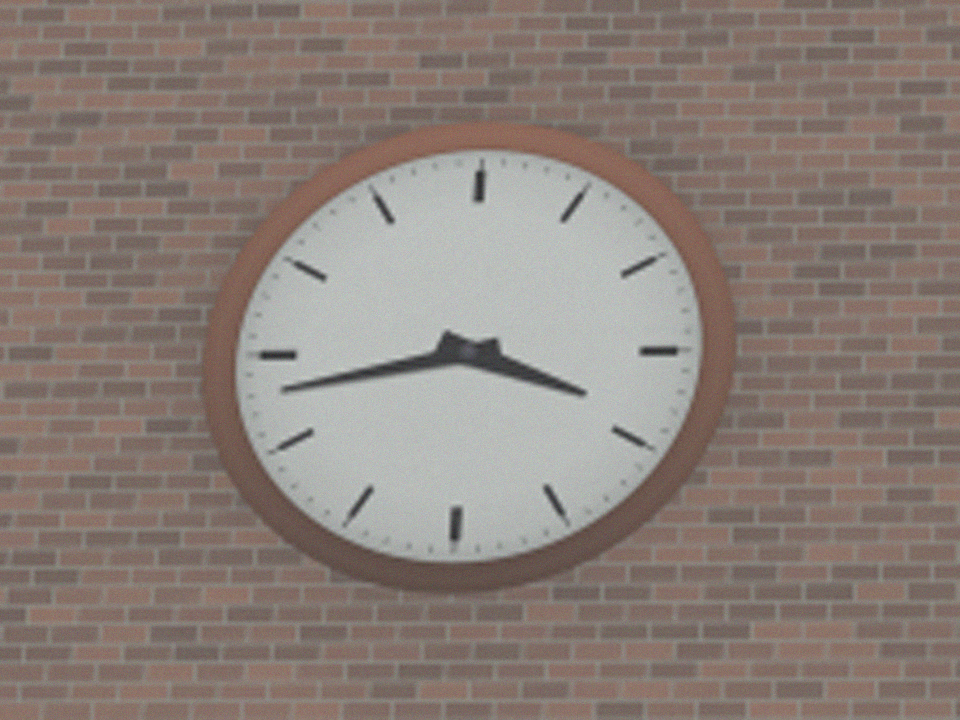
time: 3:43
